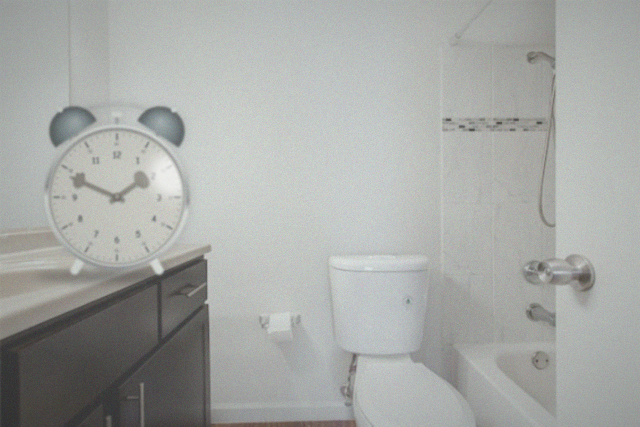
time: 1:49
